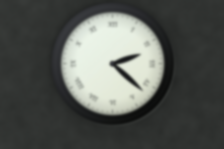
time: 2:22
